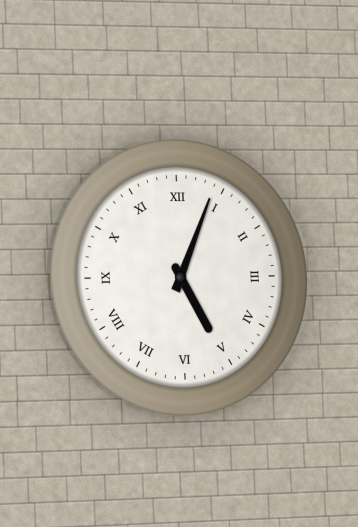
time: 5:04
